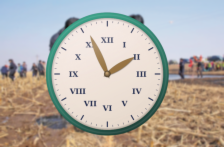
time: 1:56
